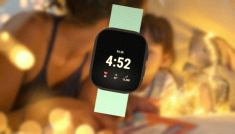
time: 4:52
